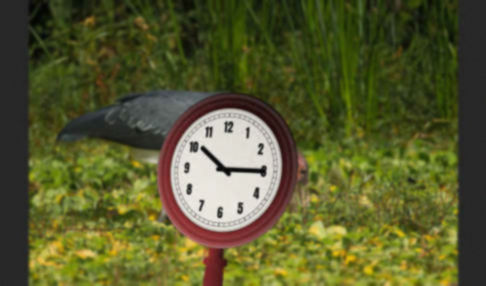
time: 10:15
